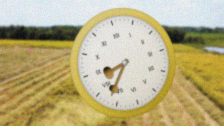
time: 8:37
